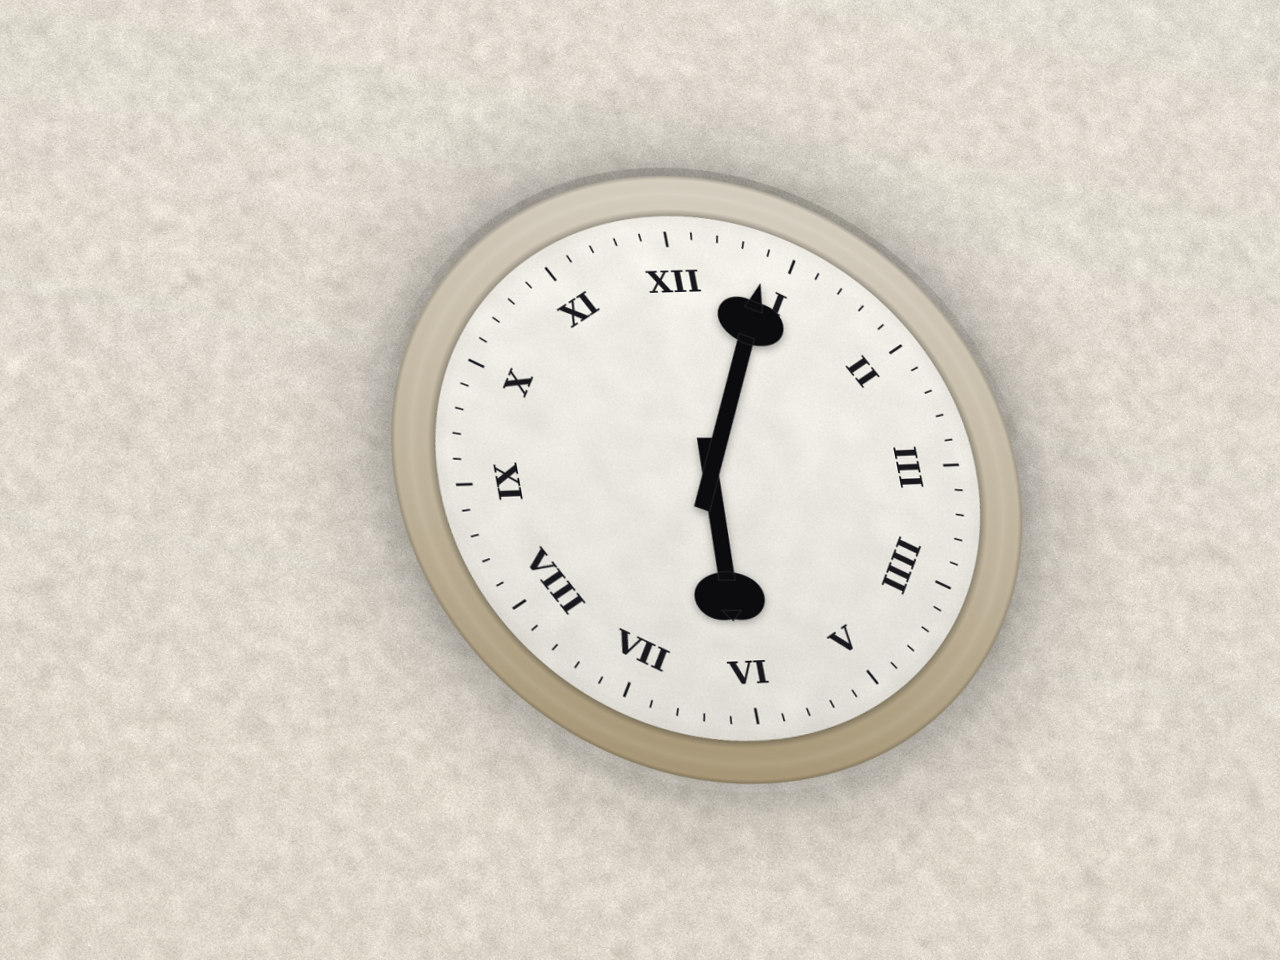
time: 6:04
